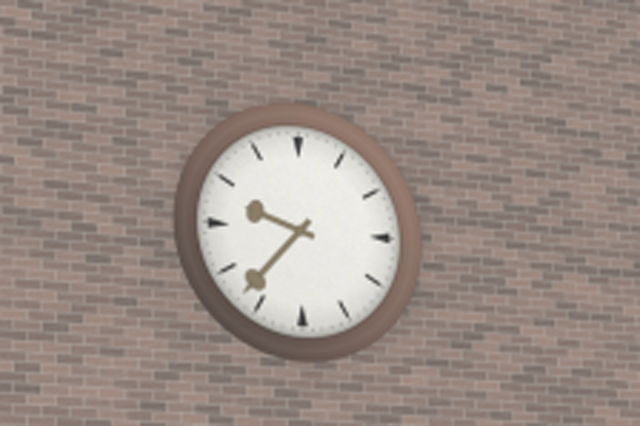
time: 9:37
